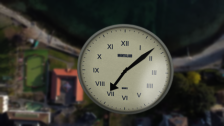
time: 7:08
